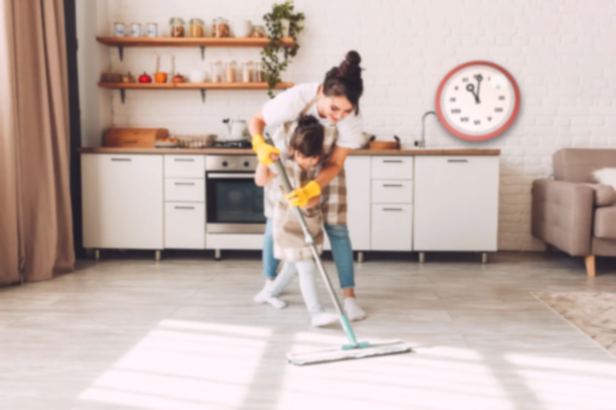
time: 11:01
